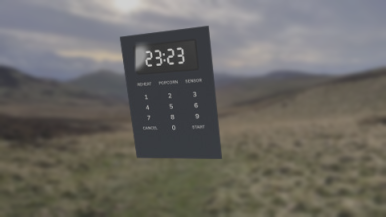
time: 23:23
